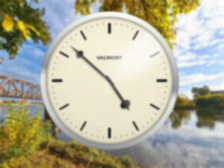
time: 4:52
